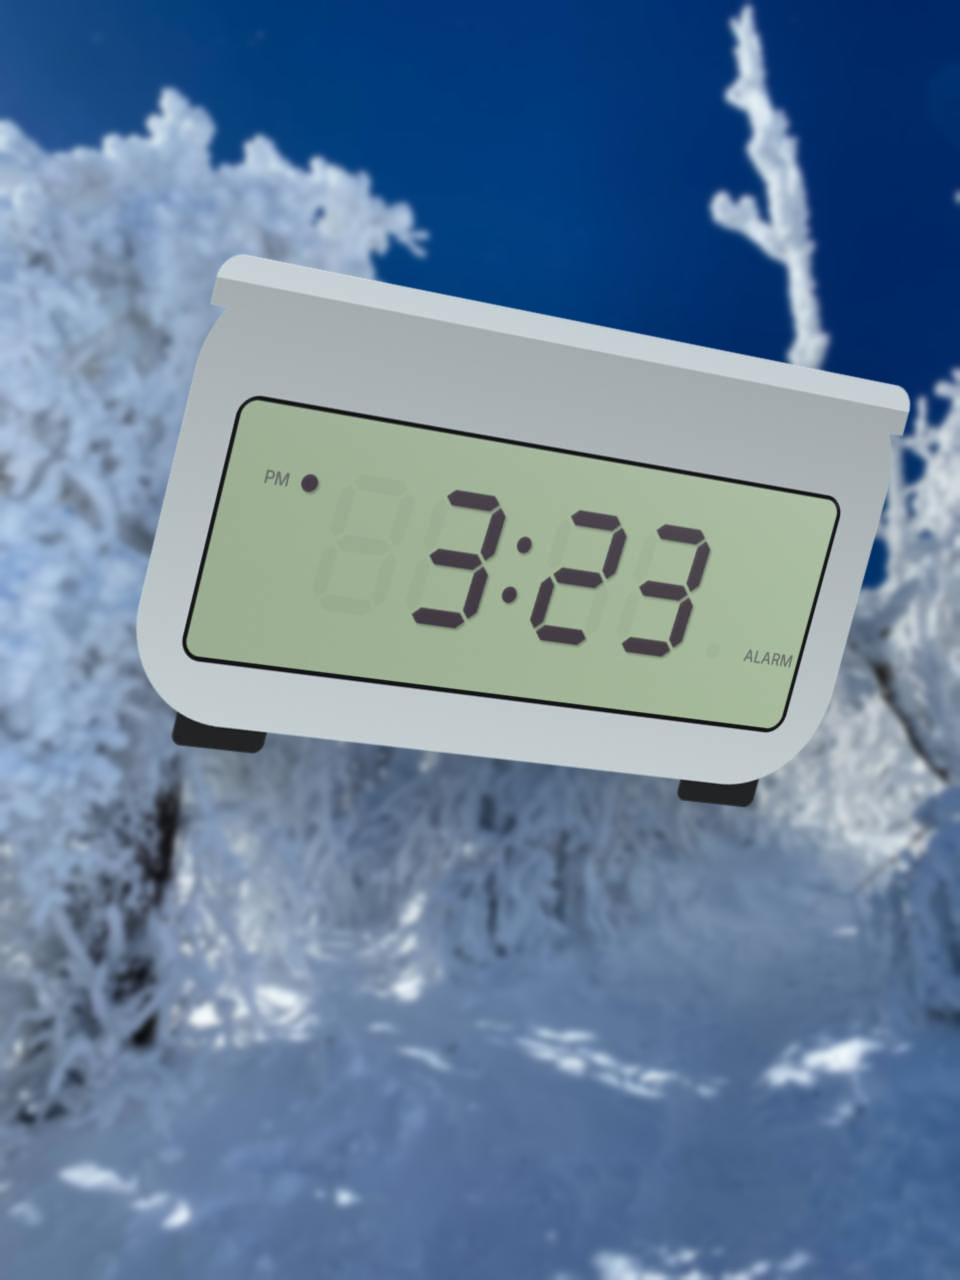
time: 3:23
